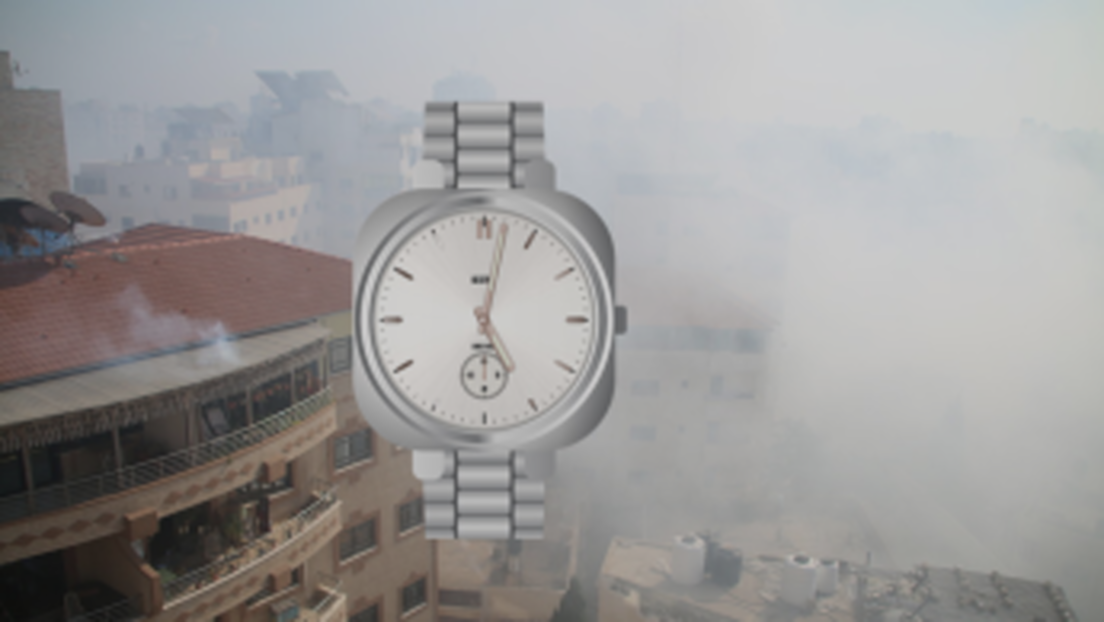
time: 5:02
